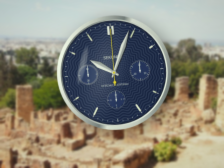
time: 10:04
